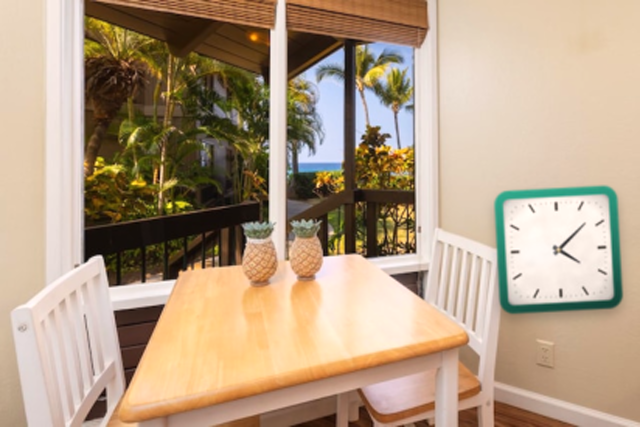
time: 4:08
